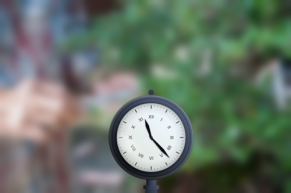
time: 11:23
